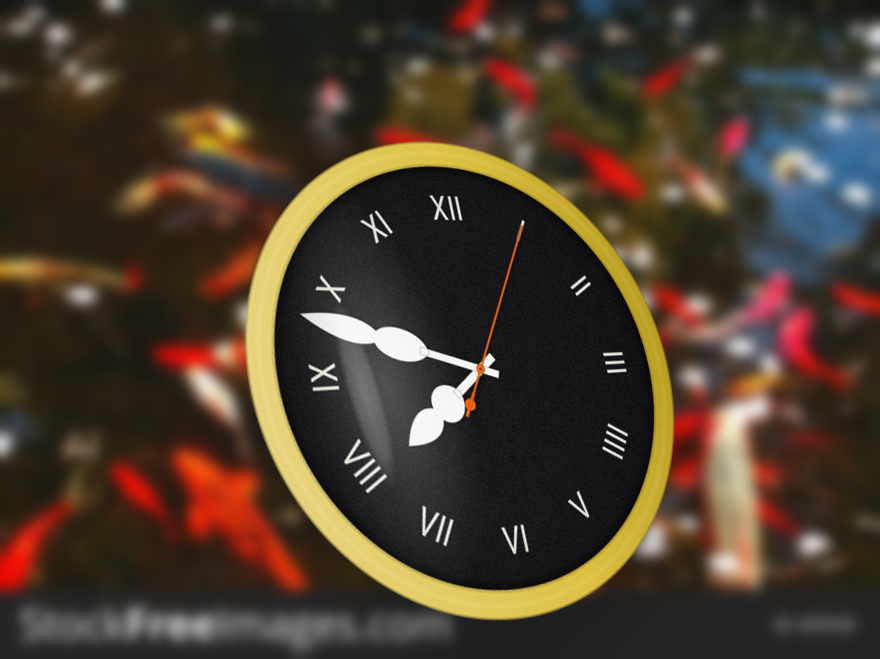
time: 7:48:05
